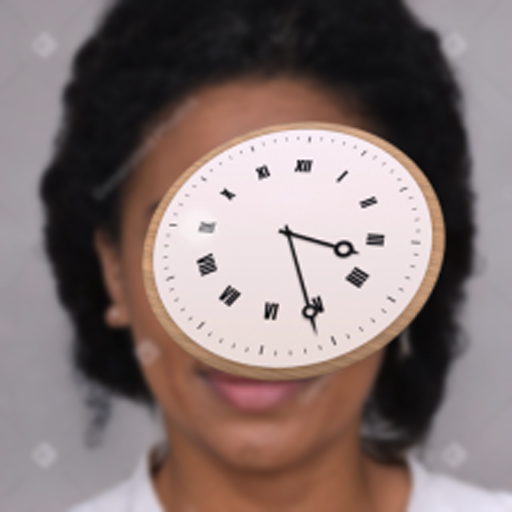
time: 3:26
